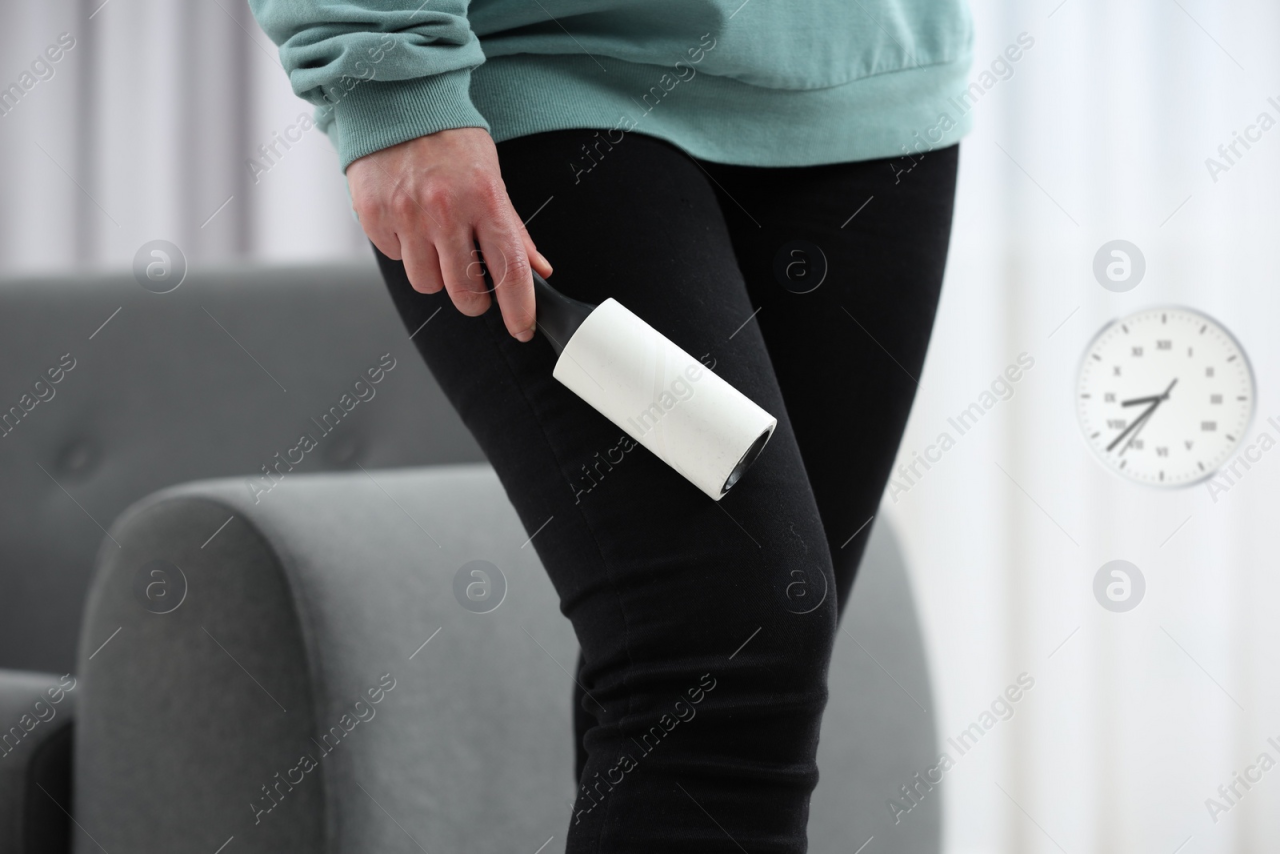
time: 8:37:36
